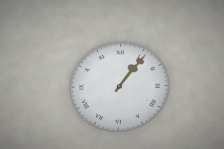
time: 1:06
